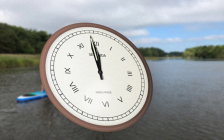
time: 11:59
